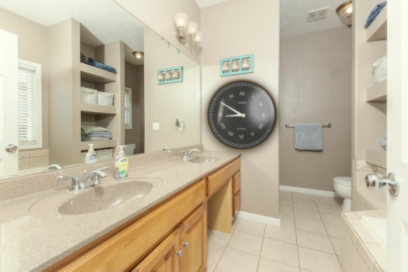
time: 8:50
